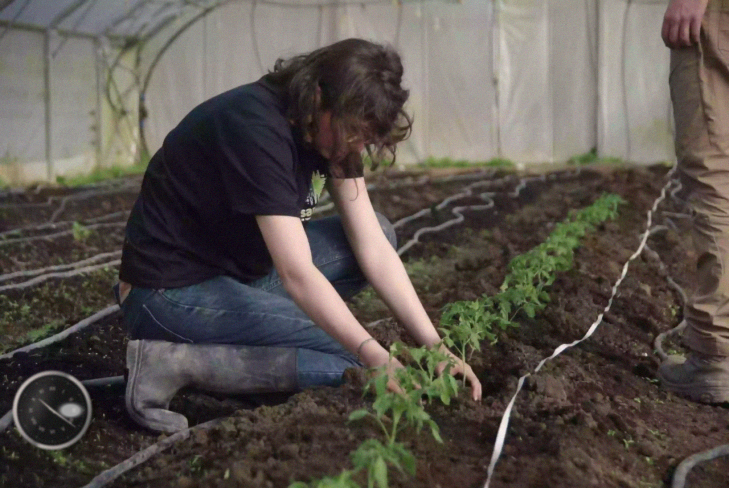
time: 10:21
